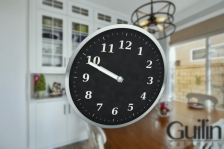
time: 9:49
